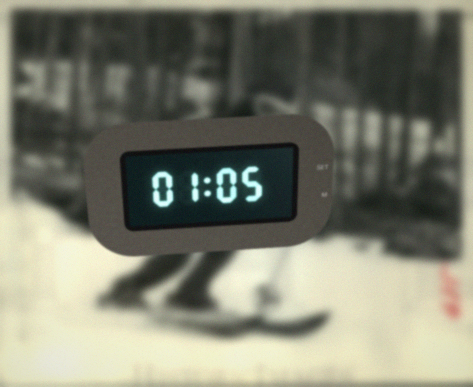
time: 1:05
